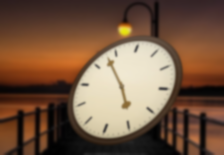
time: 4:53
